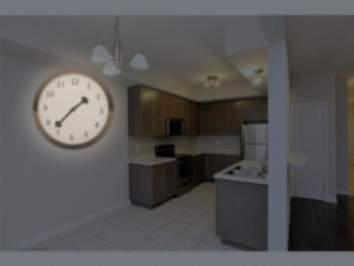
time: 1:37
